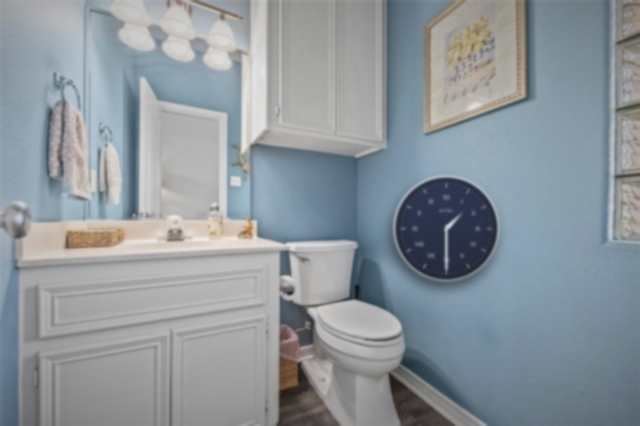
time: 1:30
